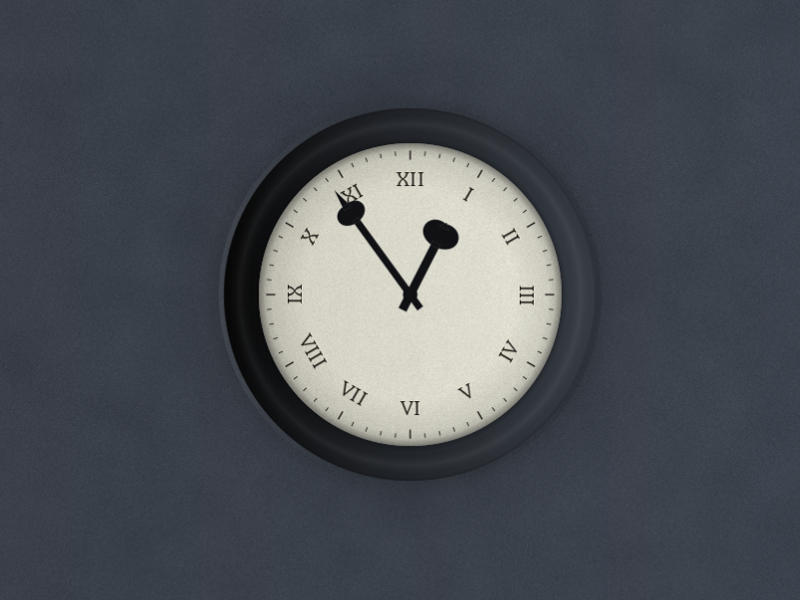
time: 12:54
